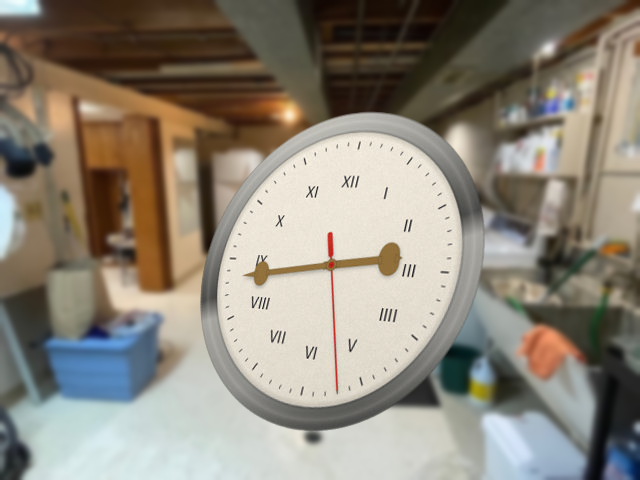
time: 2:43:27
